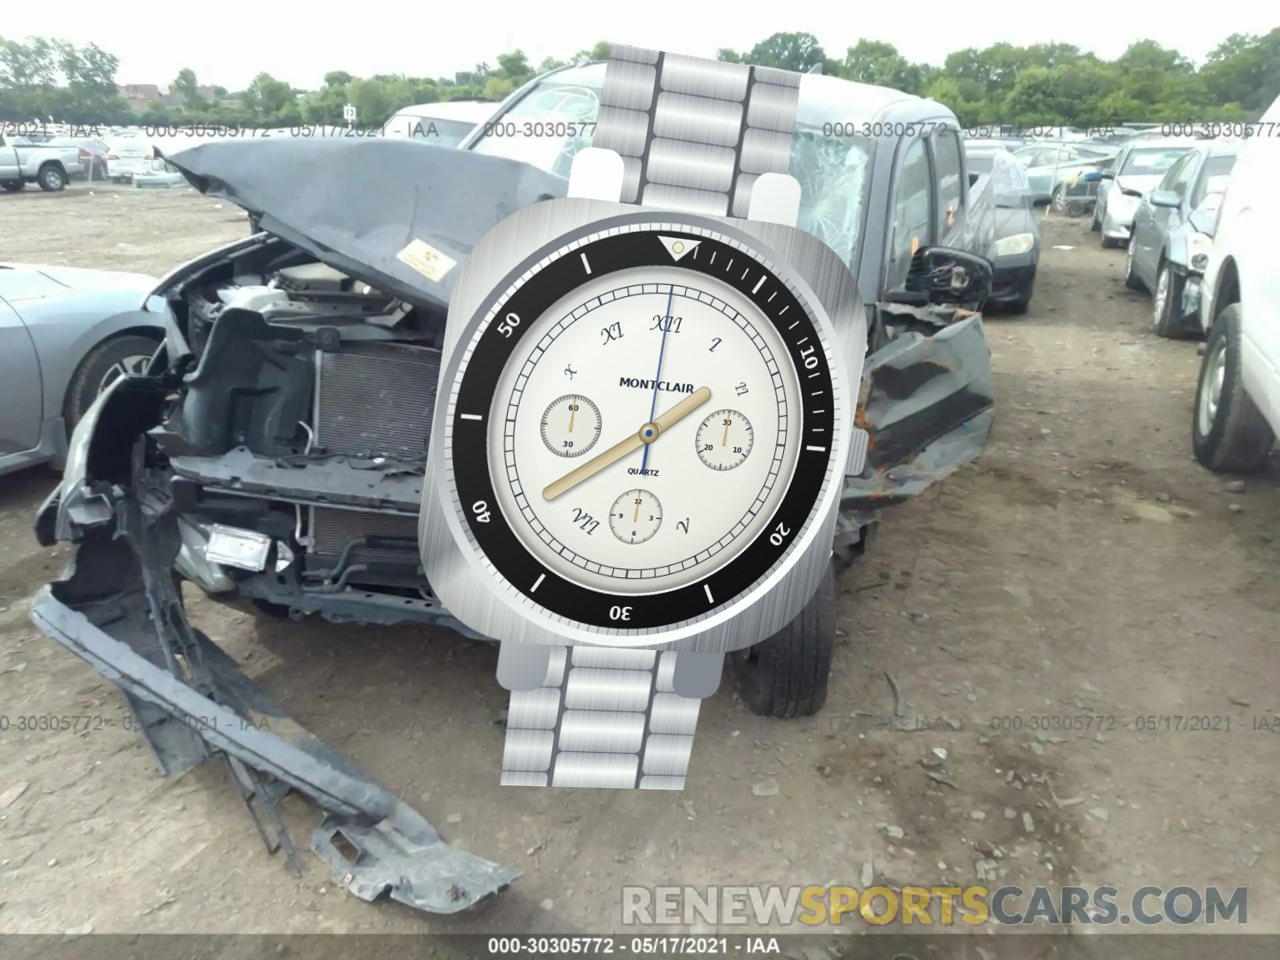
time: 1:39
